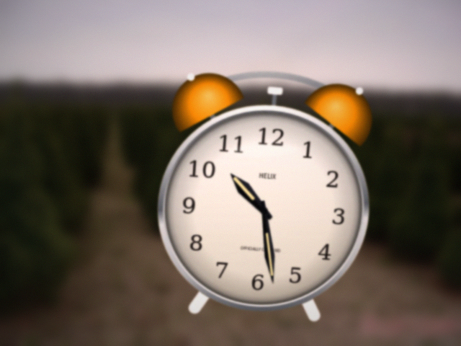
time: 10:28
